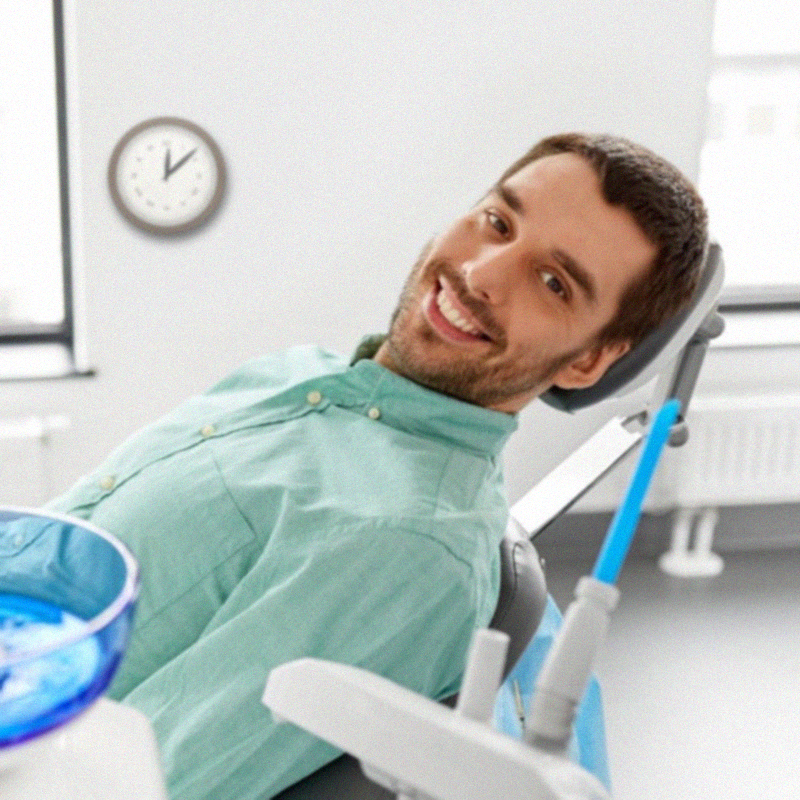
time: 12:08
